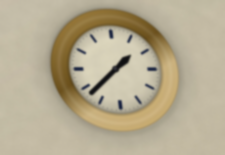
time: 1:38
